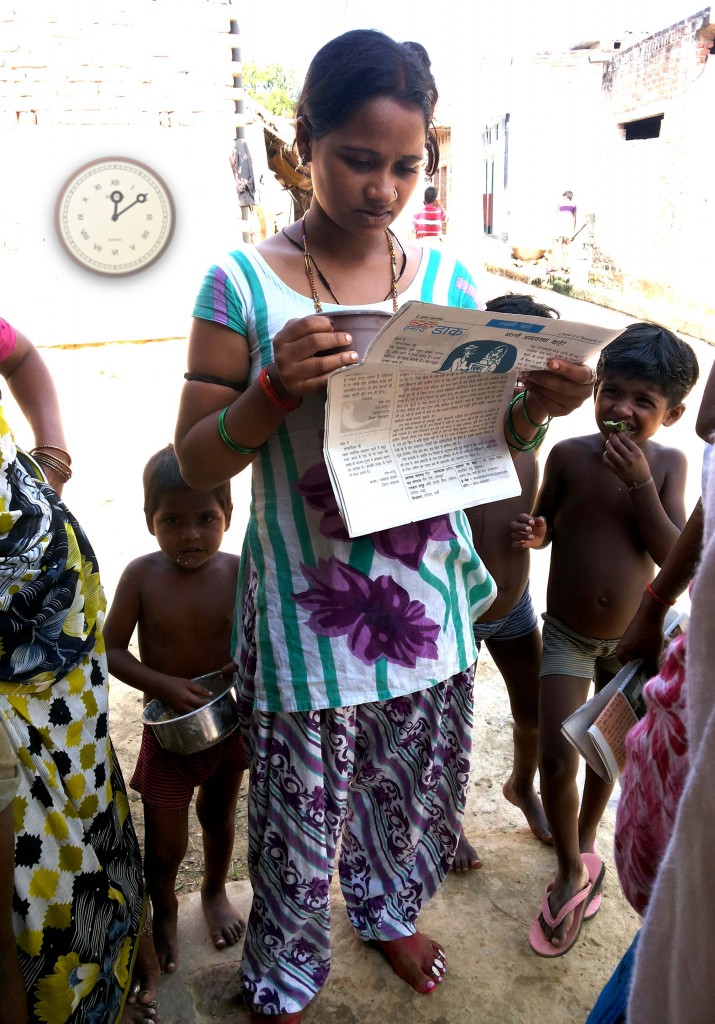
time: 12:09
